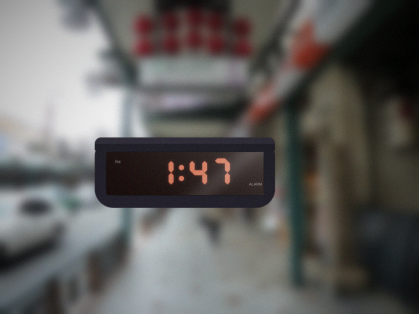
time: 1:47
